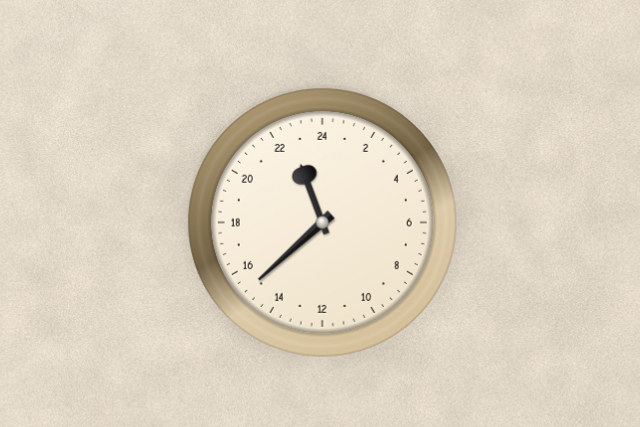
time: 22:38
